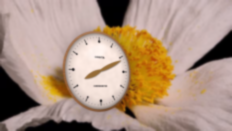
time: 8:11
